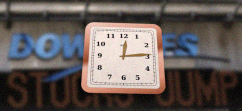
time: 12:14
